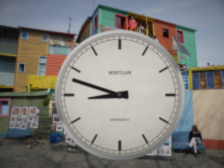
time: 8:48
